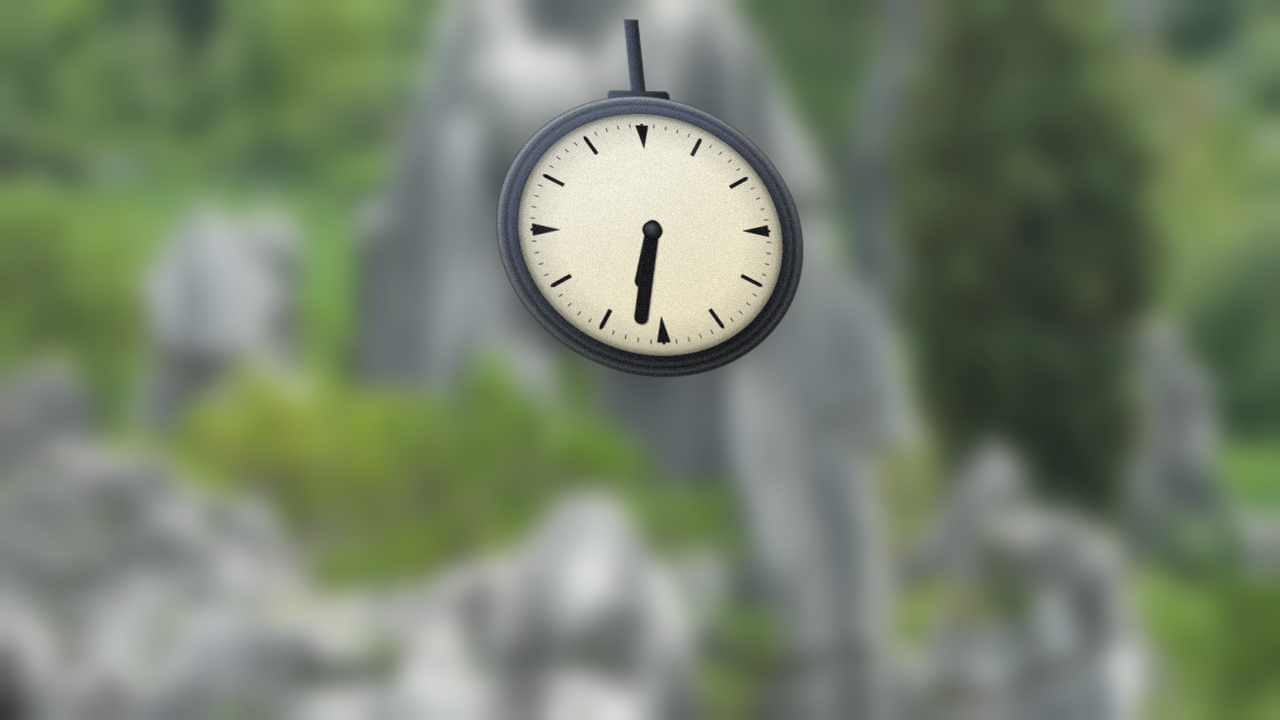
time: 6:32
